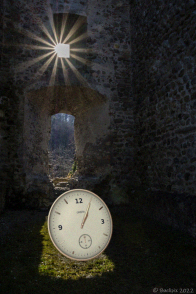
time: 1:05
